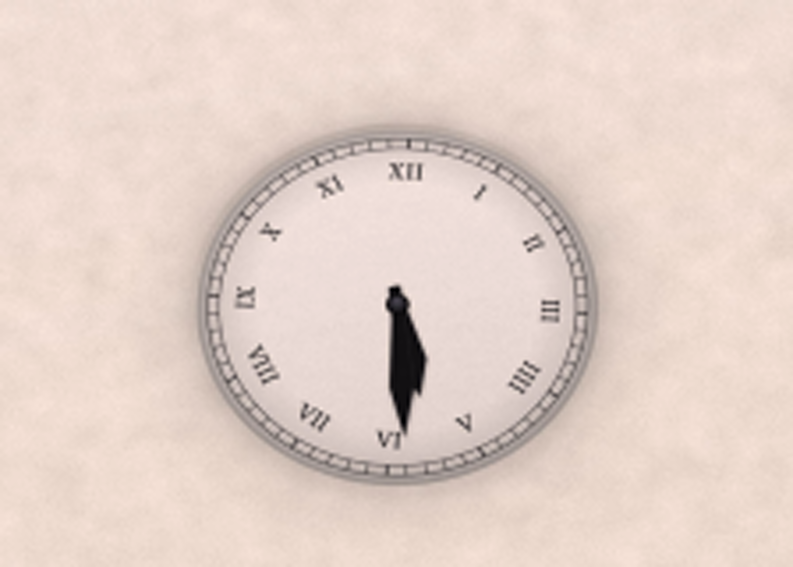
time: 5:29
